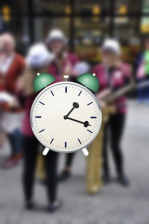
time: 1:18
